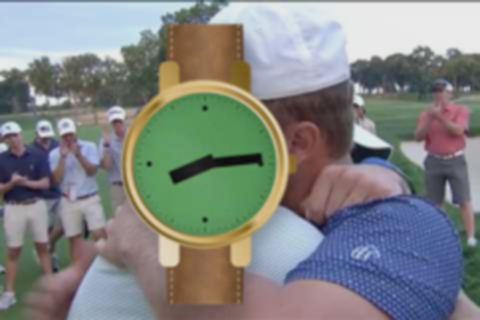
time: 8:14
